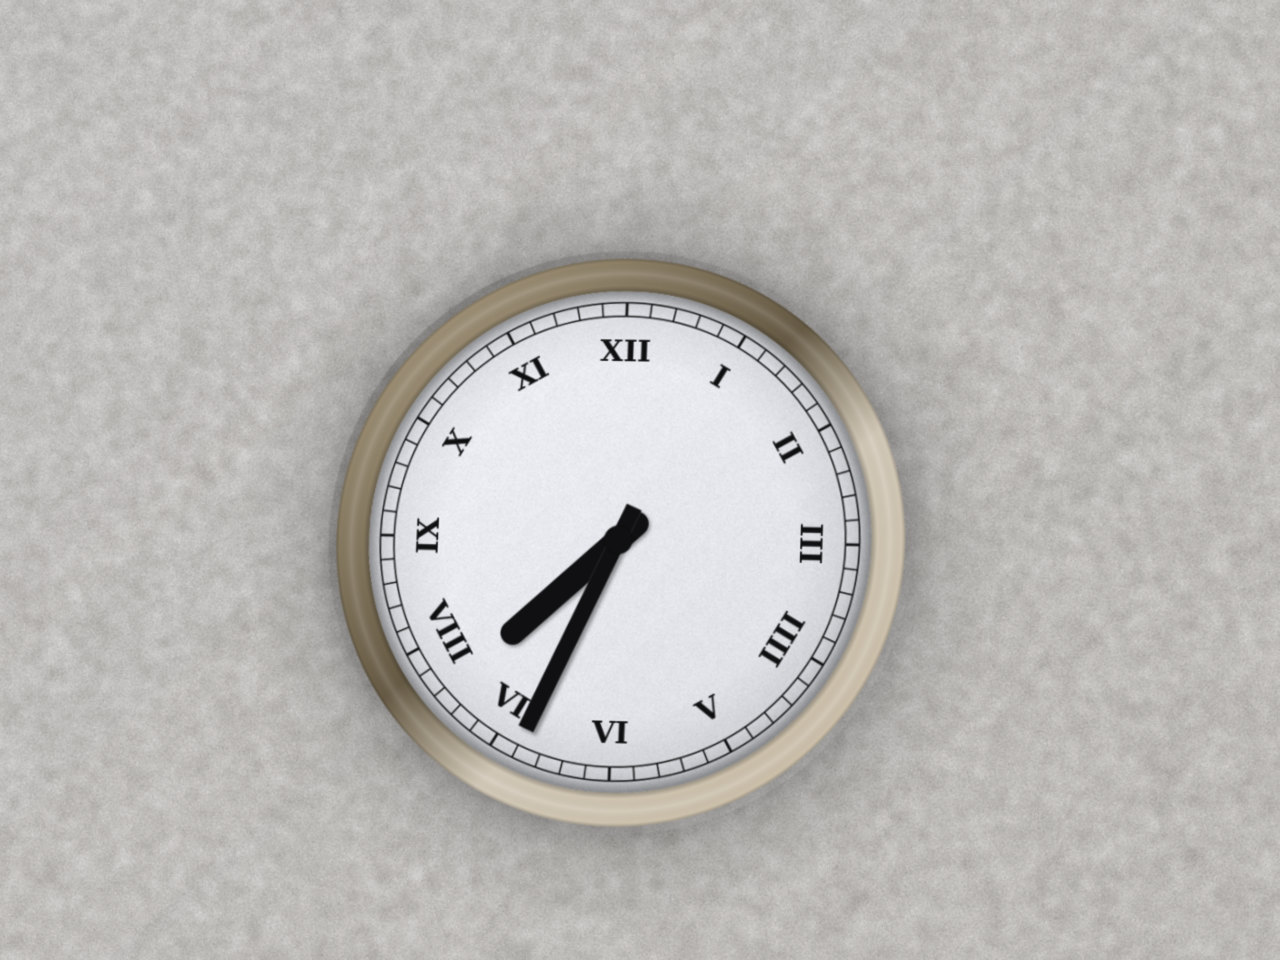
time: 7:34
